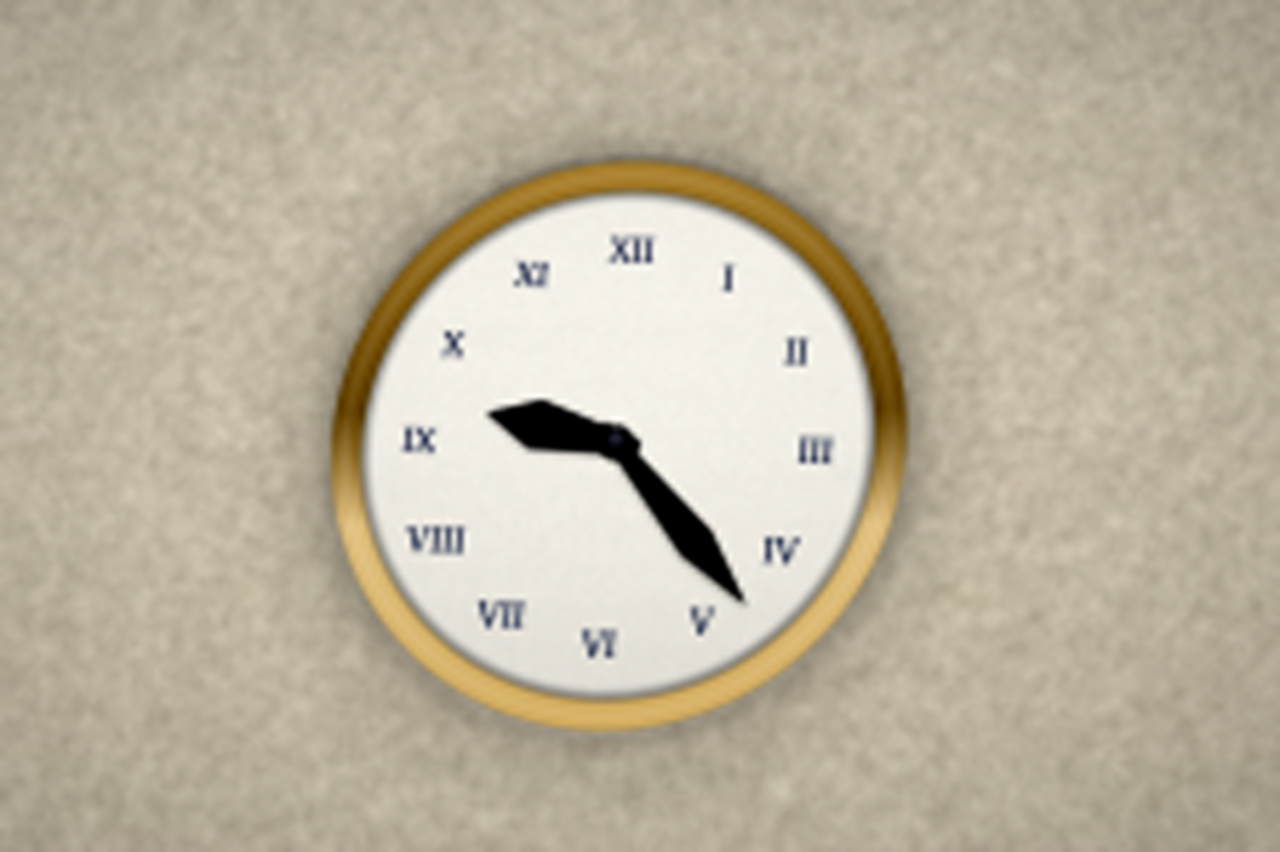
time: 9:23
